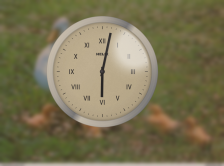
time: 6:02
